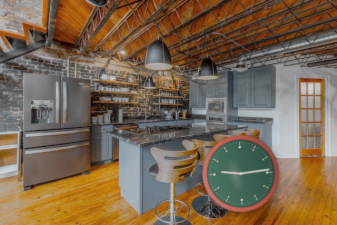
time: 9:14
